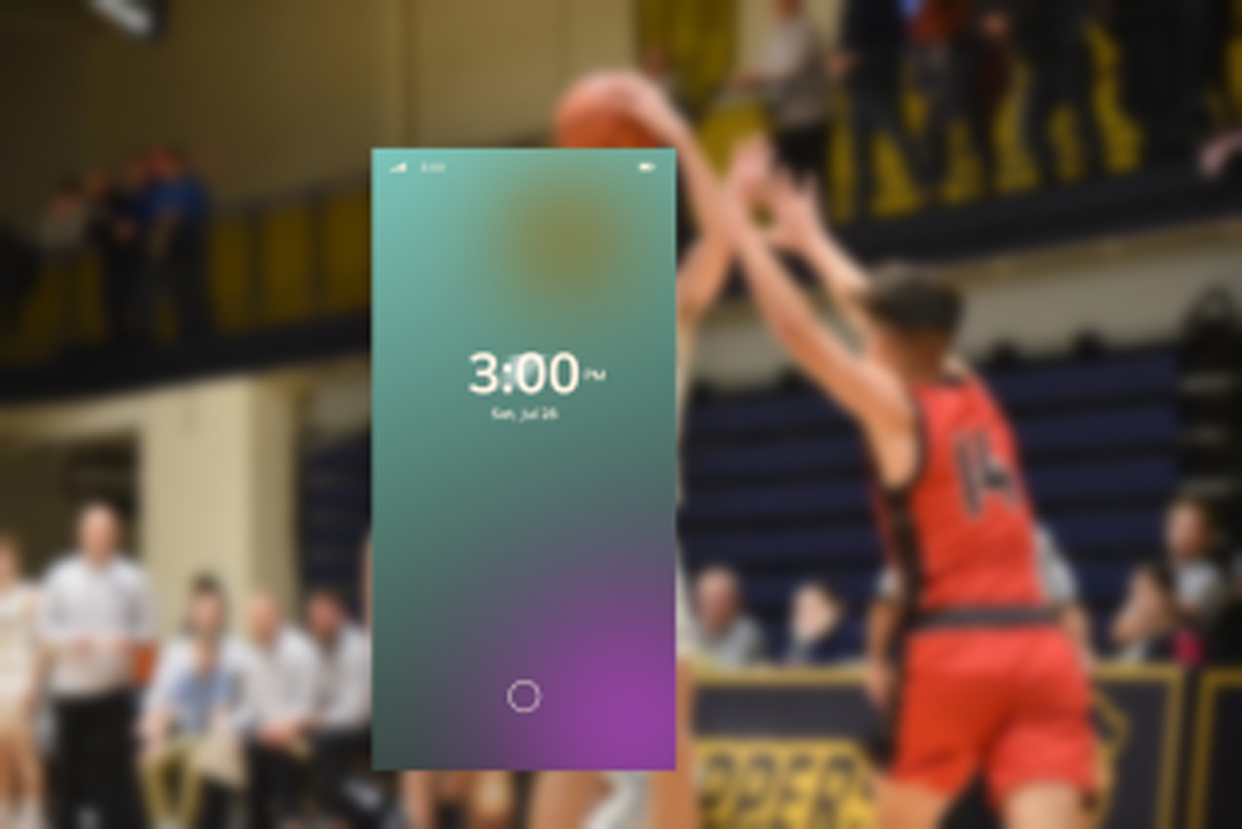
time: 3:00
